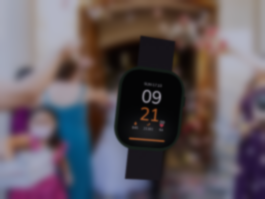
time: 9:21
